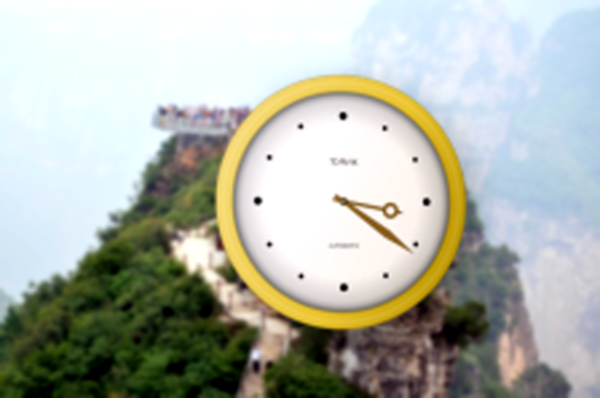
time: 3:21
